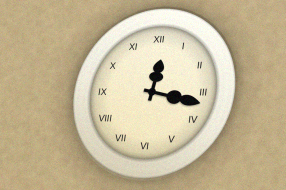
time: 12:17
